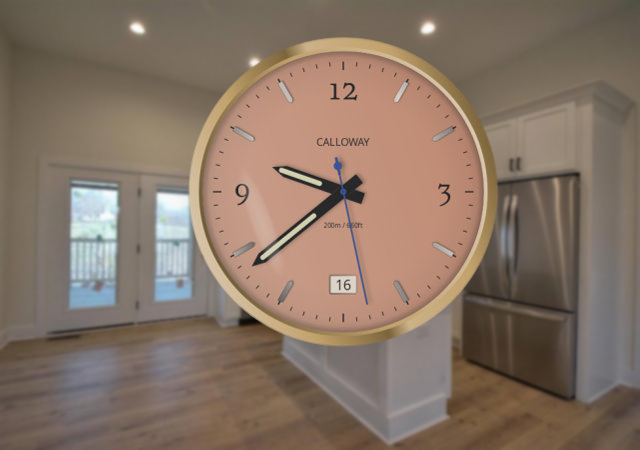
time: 9:38:28
